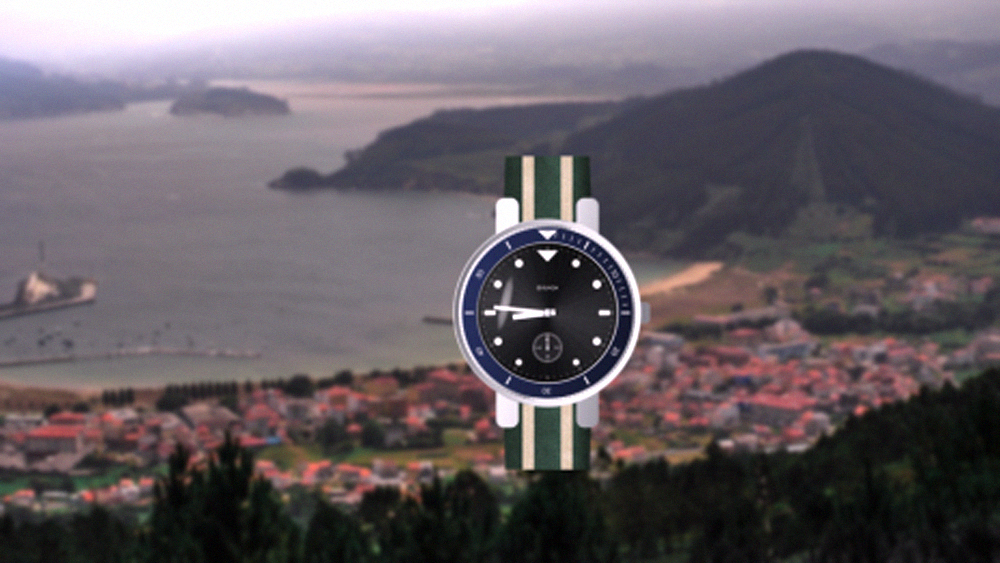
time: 8:46
